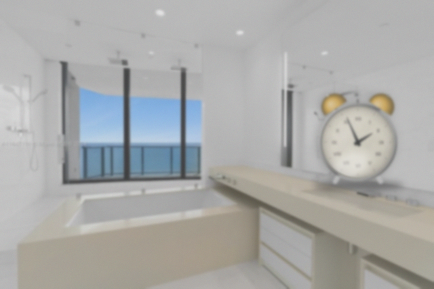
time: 1:56
